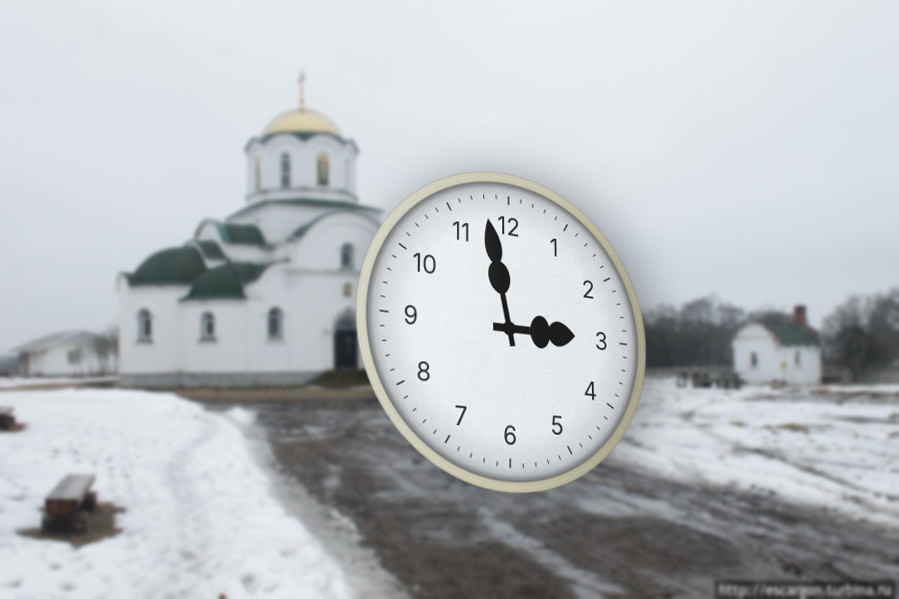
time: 2:58
